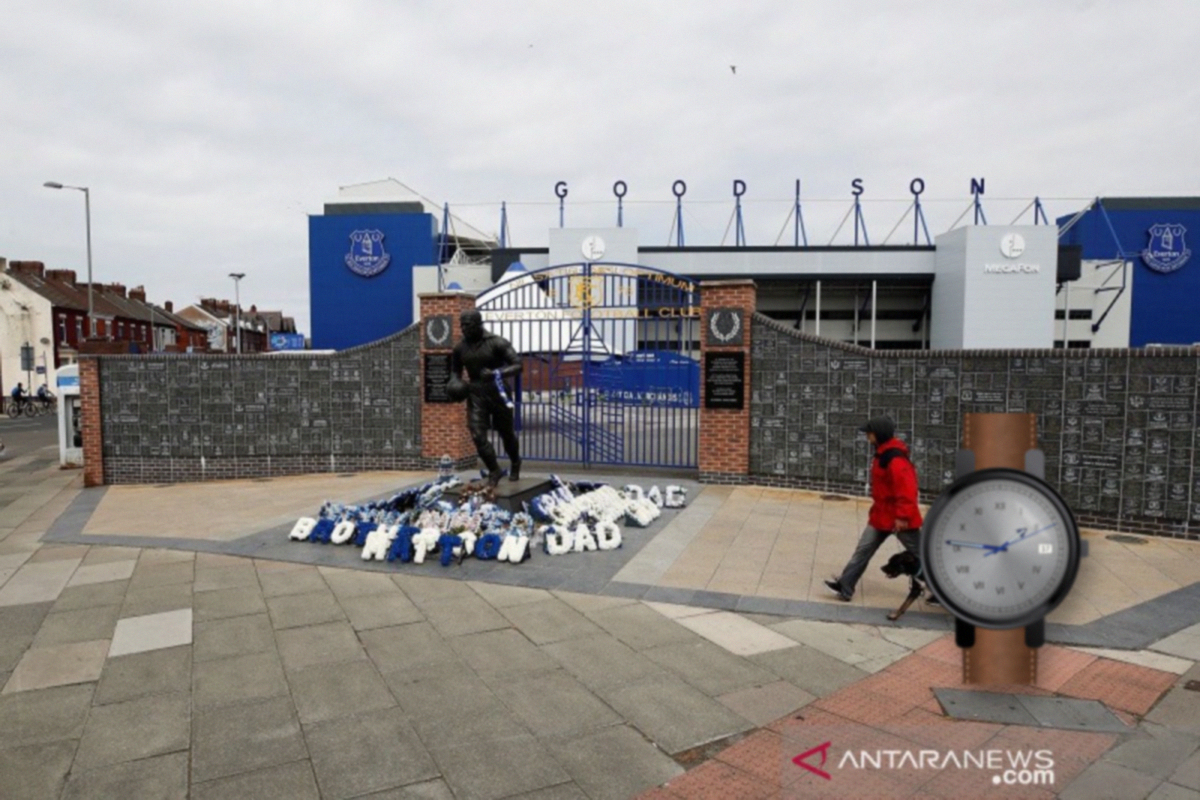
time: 1:46:11
